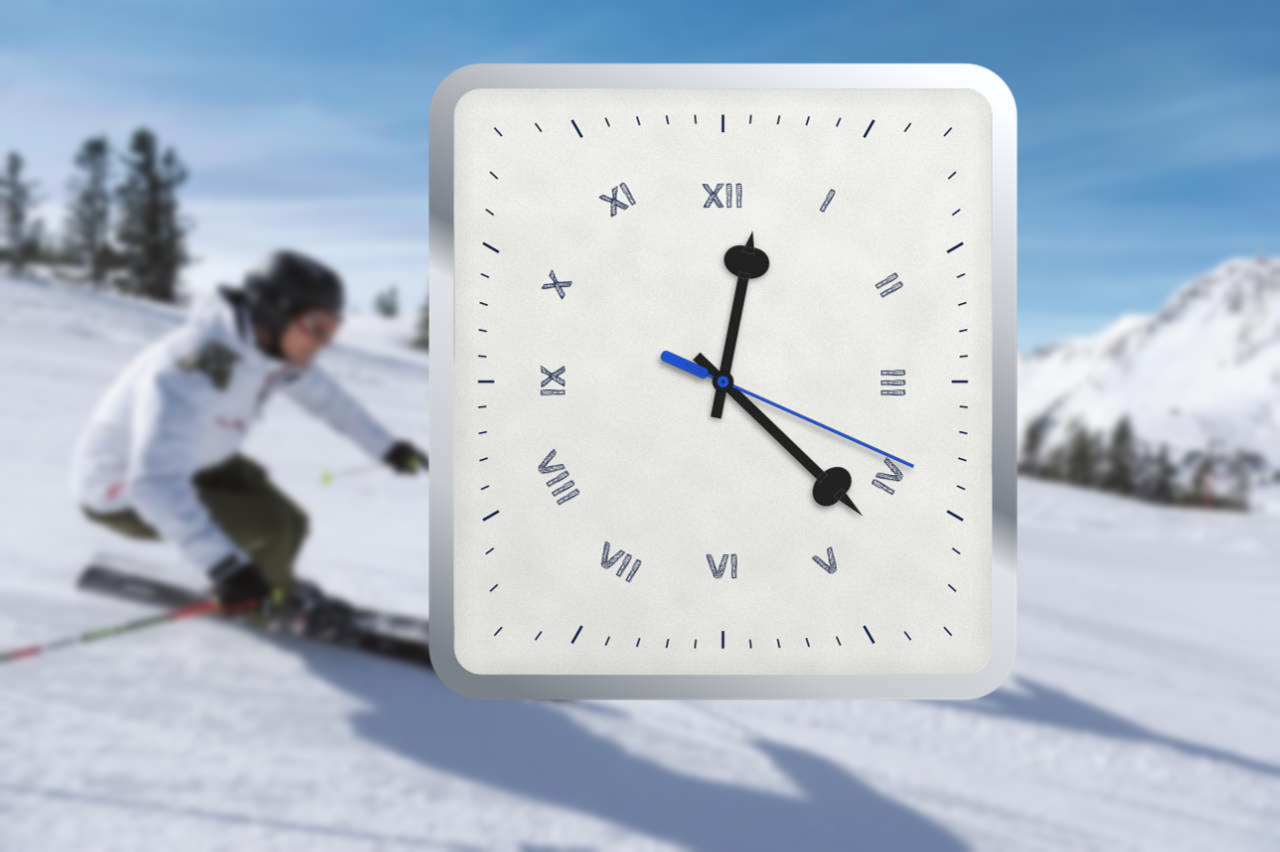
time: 12:22:19
